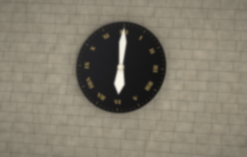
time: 6:00
